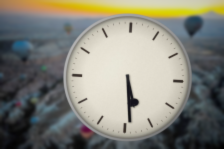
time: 5:29
